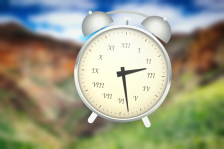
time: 2:28
